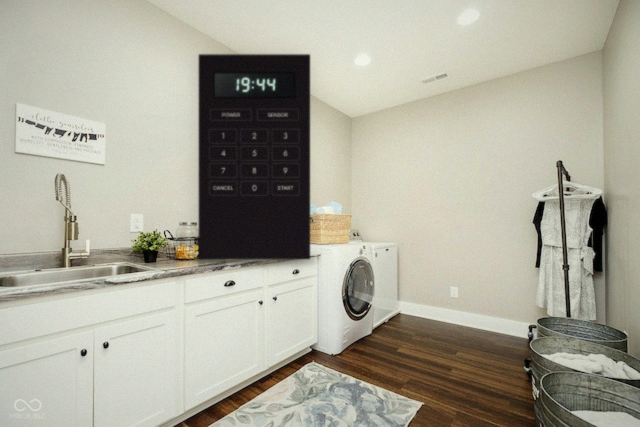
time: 19:44
